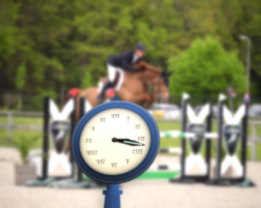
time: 3:17
